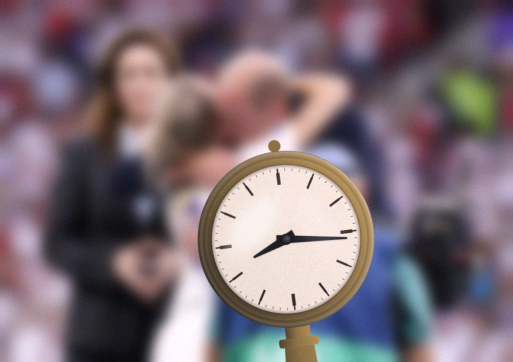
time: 8:16
